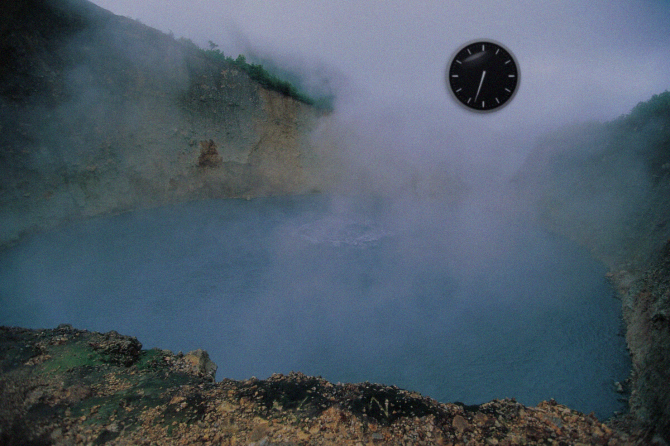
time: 6:33
